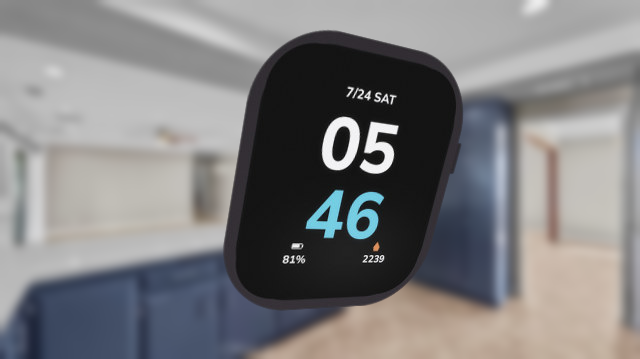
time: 5:46
